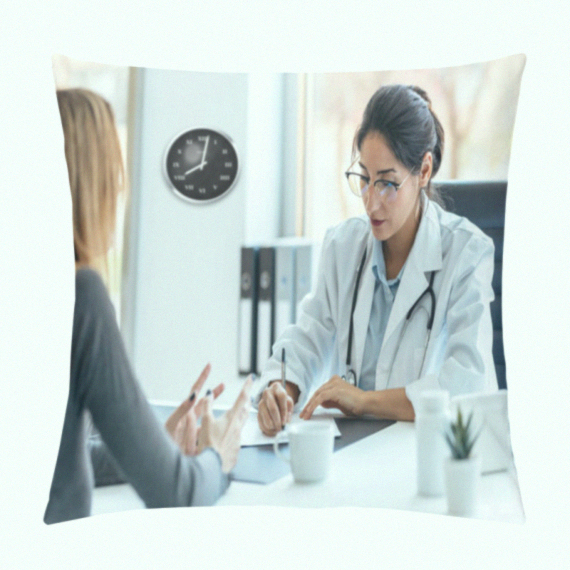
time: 8:02
